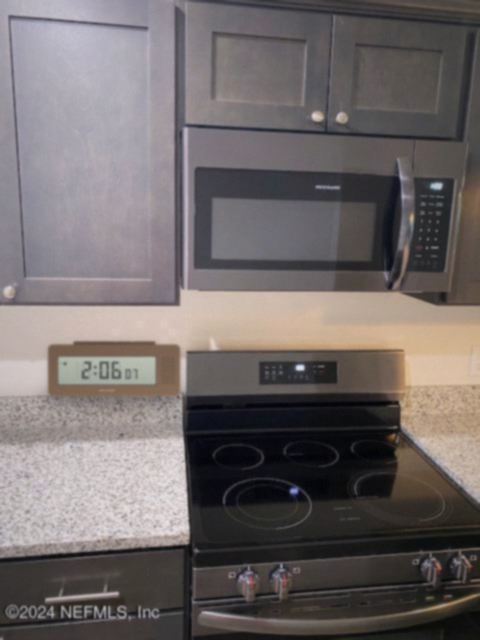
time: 2:06
